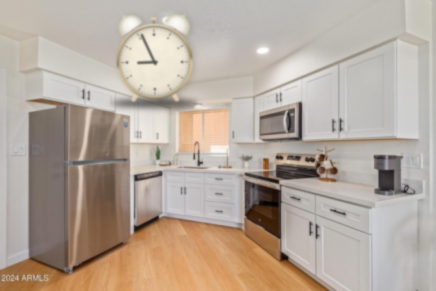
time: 8:56
